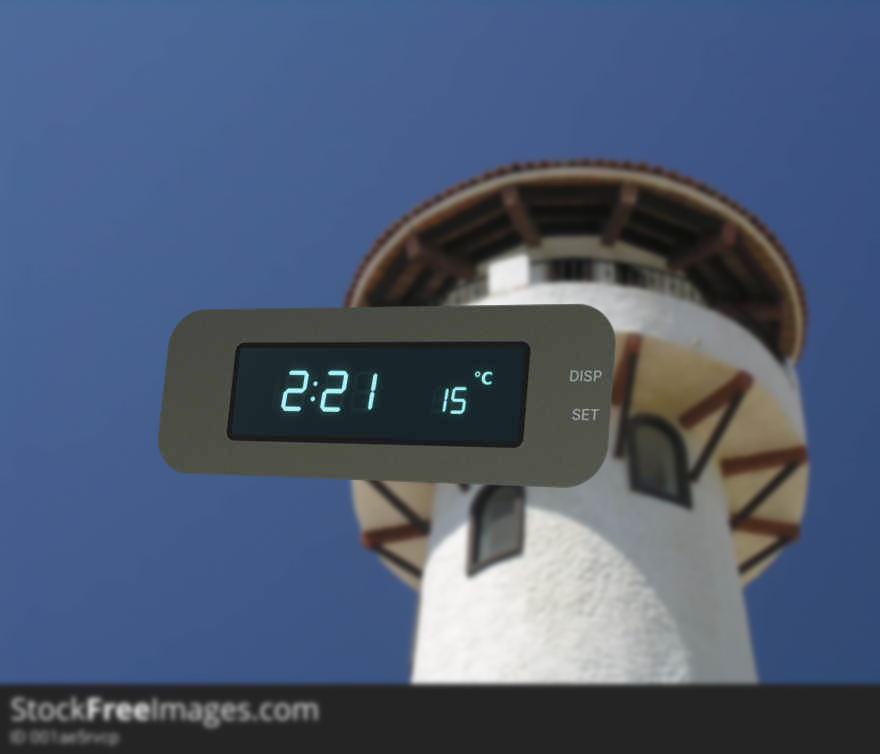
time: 2:21
